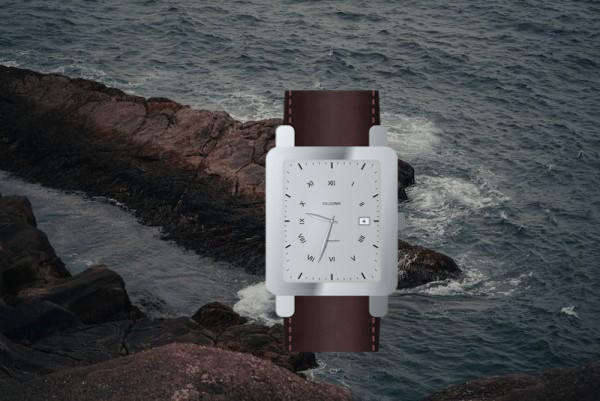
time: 9:33
